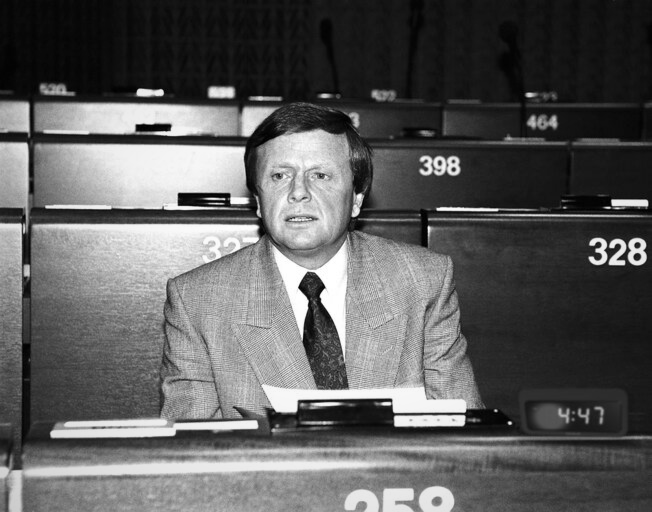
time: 4:47
